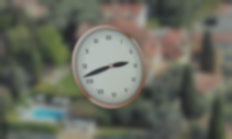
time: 2:42
